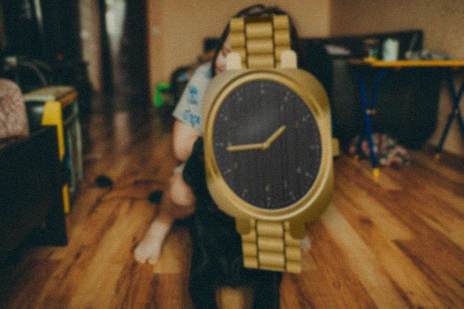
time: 1:44
